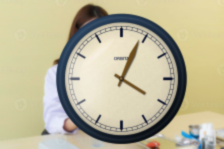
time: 4:04
